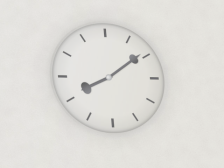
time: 8:09
